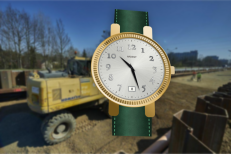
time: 10:27
